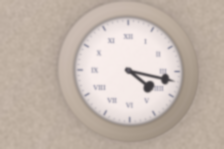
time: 4:17
